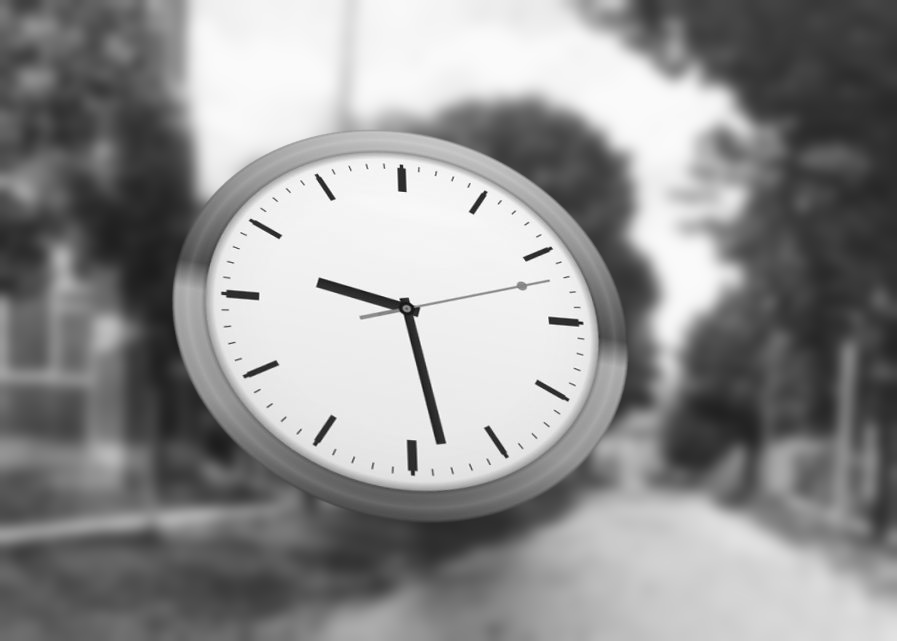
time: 9:28:12
